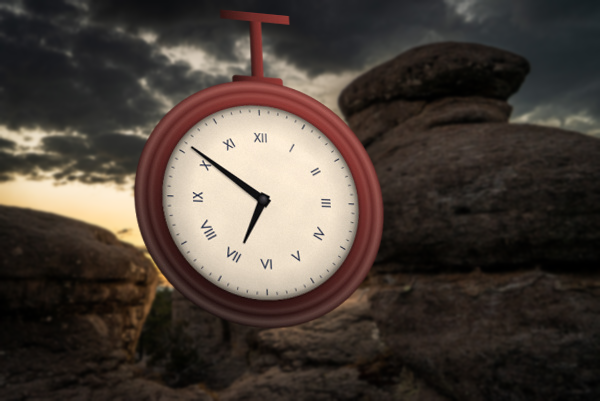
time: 6:51
